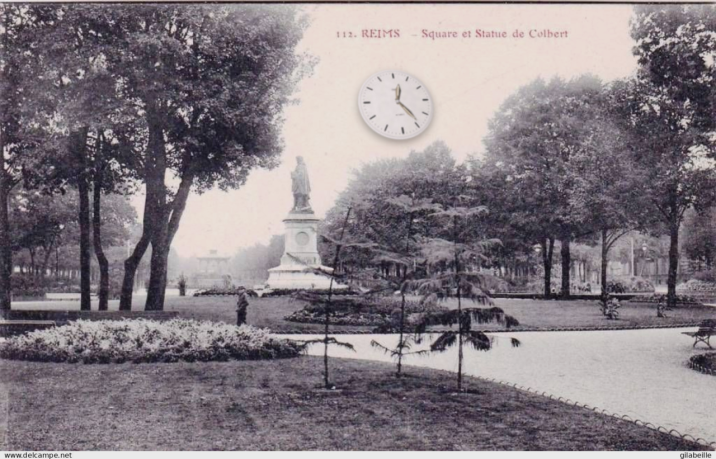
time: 12:24
